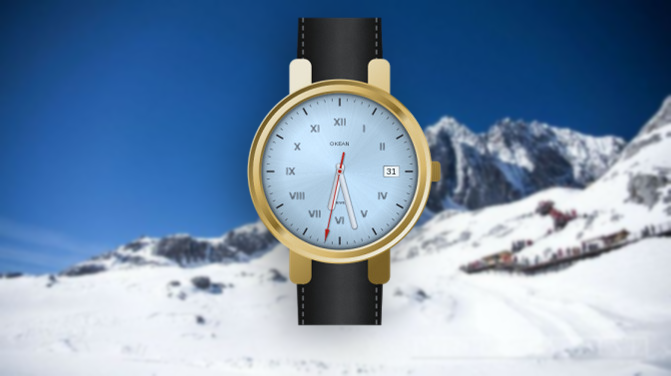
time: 6:27:32
